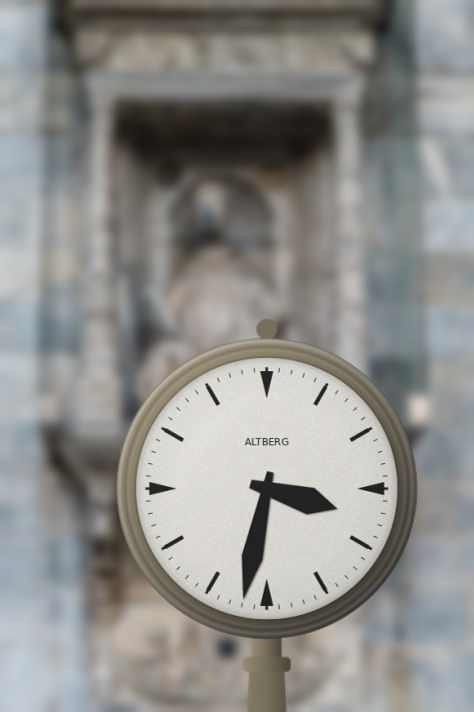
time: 3:32
